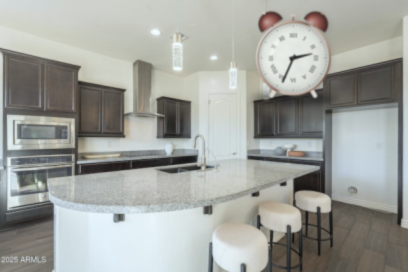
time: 2:34
